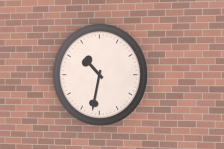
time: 10:32
